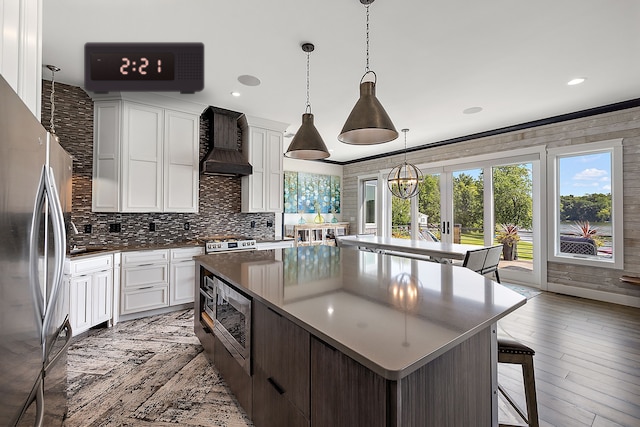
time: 2:21
